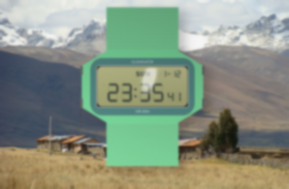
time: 23:35
